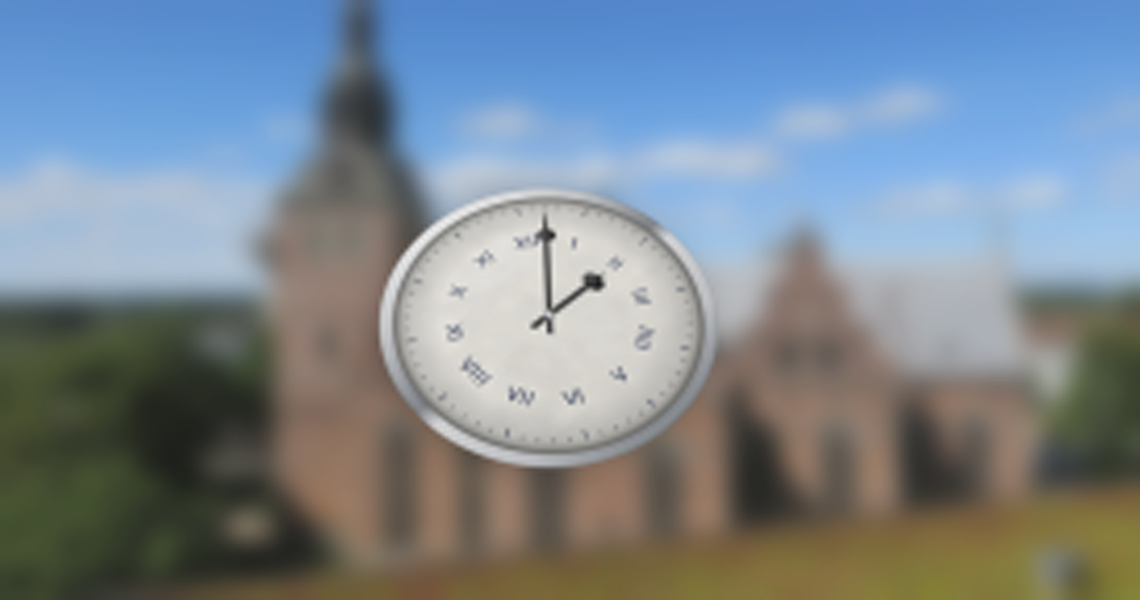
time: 2:02
